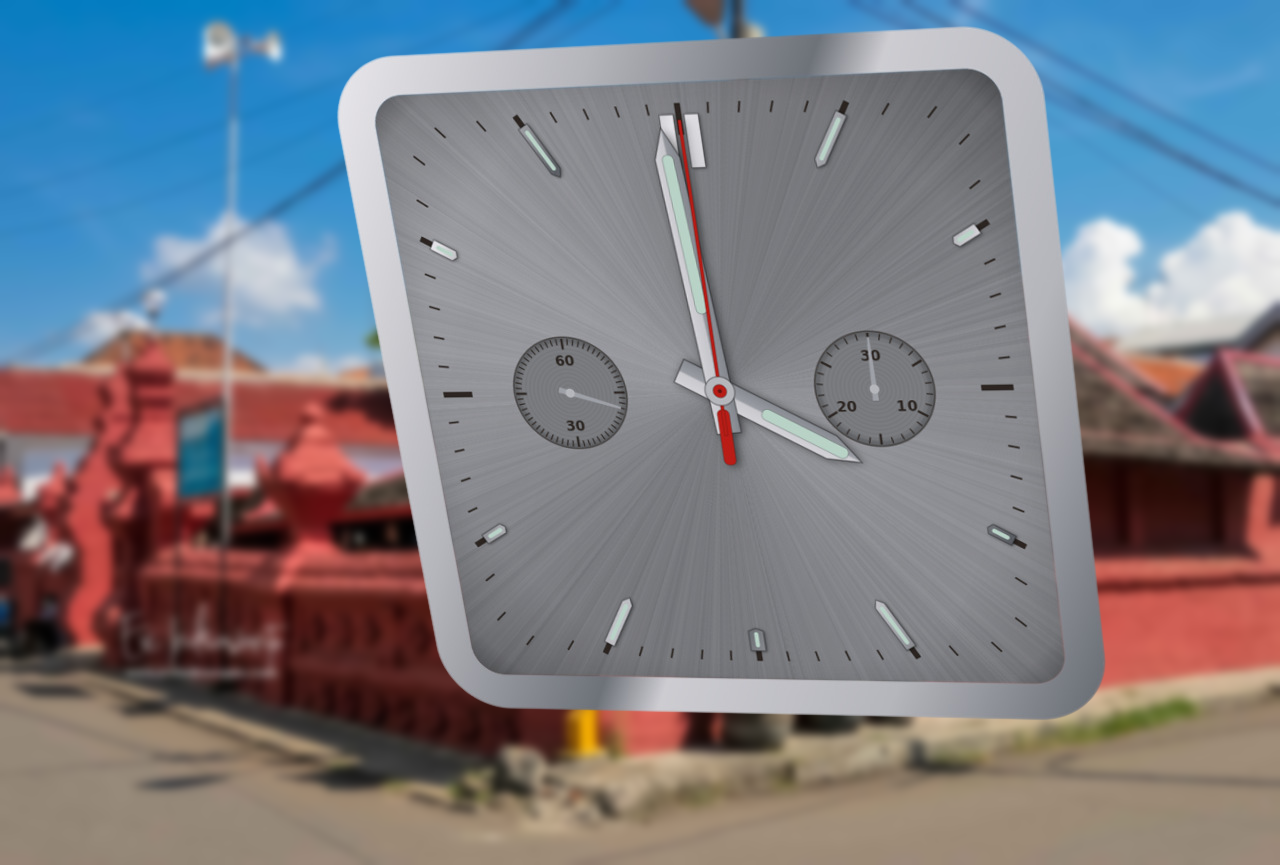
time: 3:59:18
